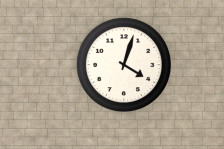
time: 4:03
